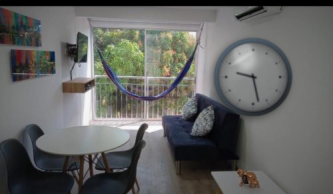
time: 9:28
